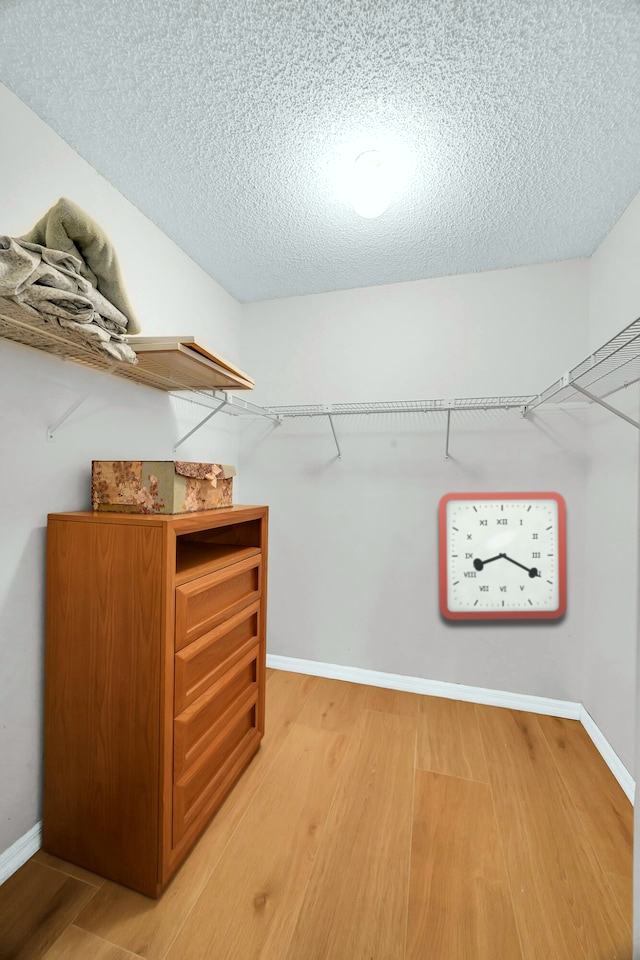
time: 8:20
